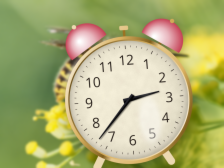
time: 2:37
